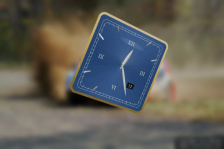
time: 12:25
